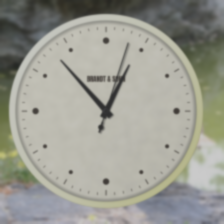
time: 12:53:03
